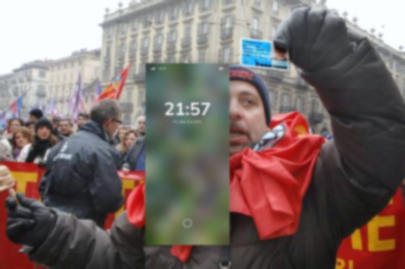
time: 21:57
